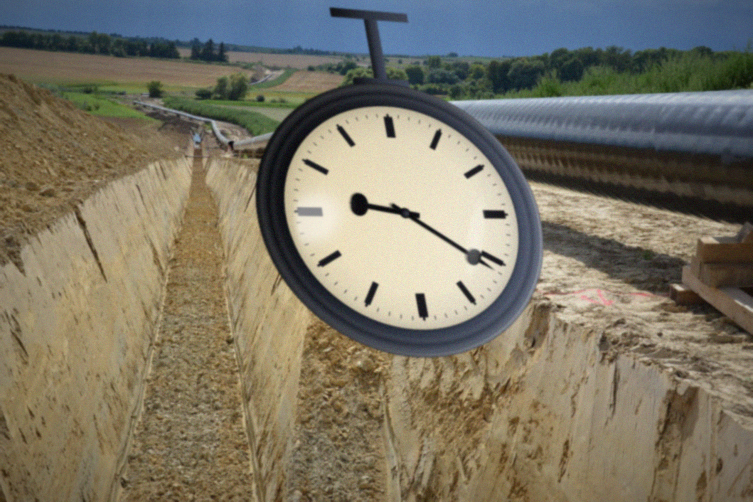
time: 9:21
